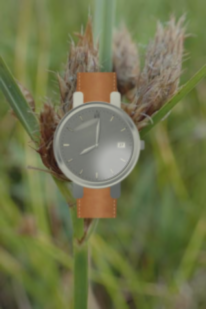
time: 8:01
